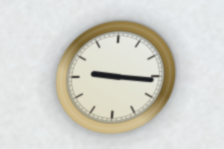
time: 9:16
